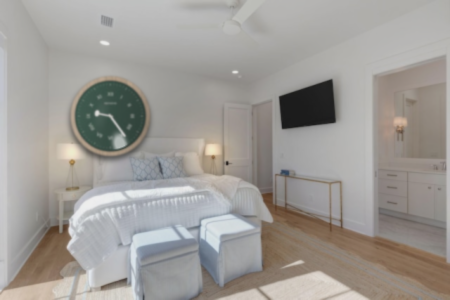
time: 9:24
